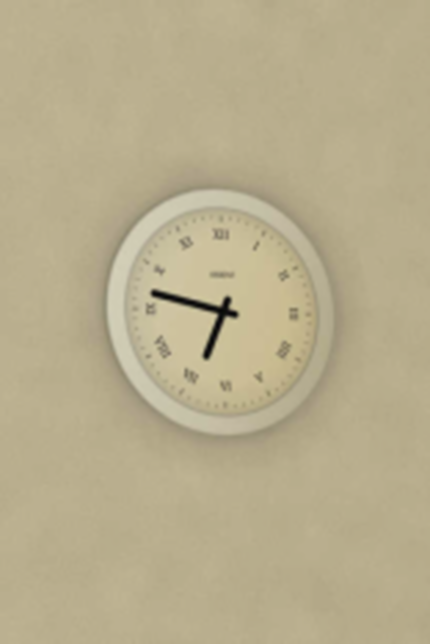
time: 6:47
